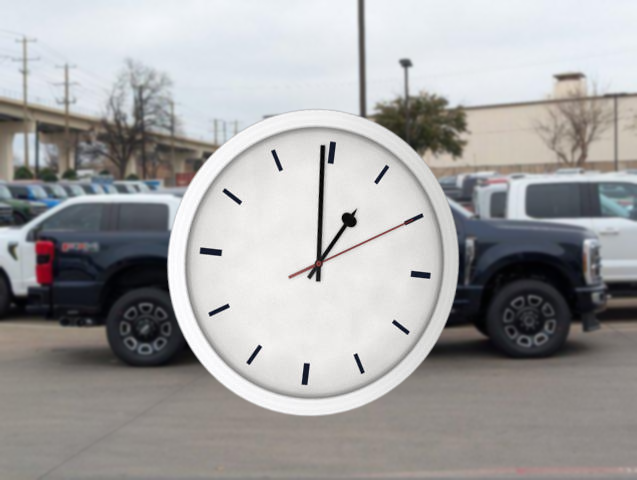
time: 12:59:10
